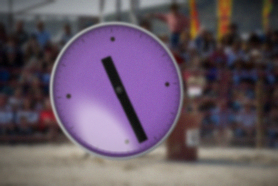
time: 11:27
